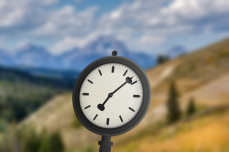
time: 7:08
